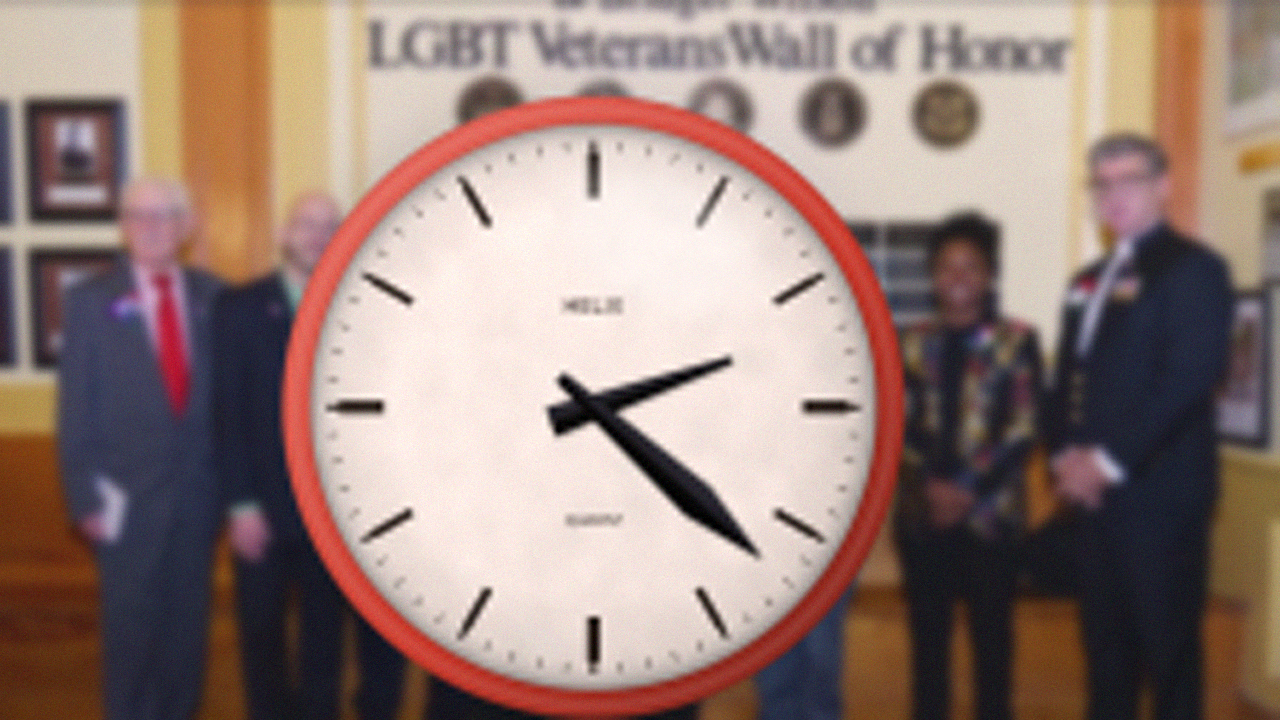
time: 2:22
